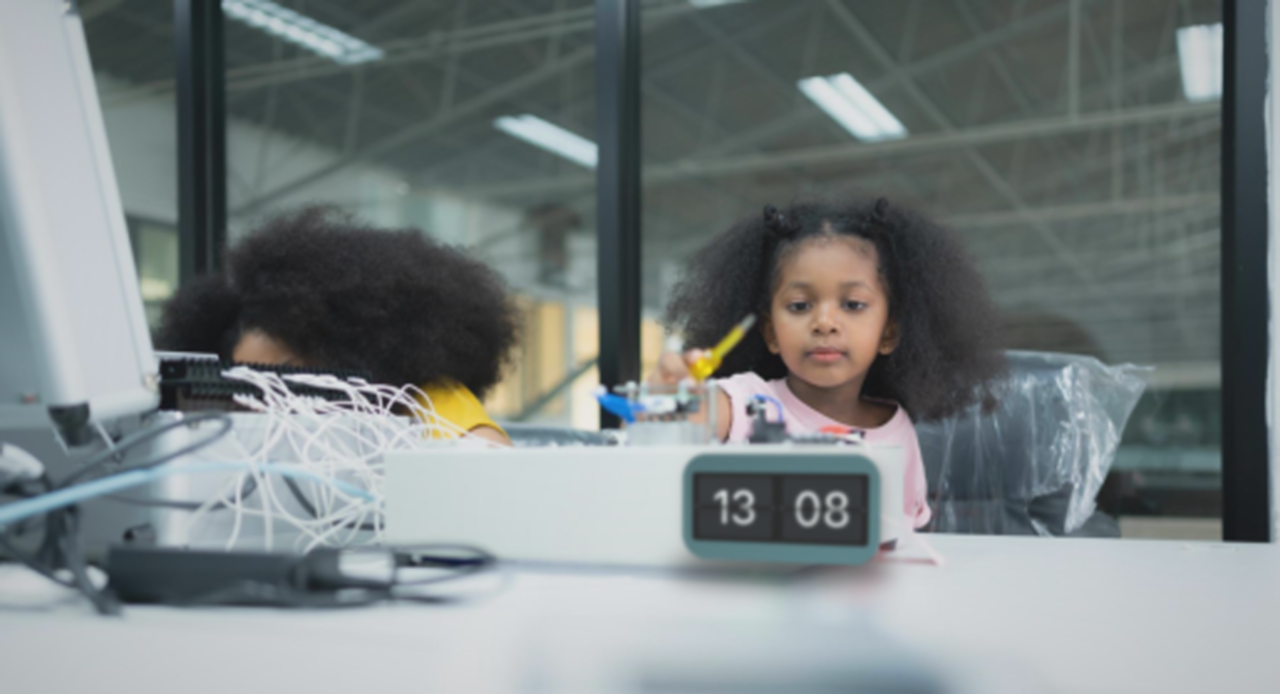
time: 13:08
